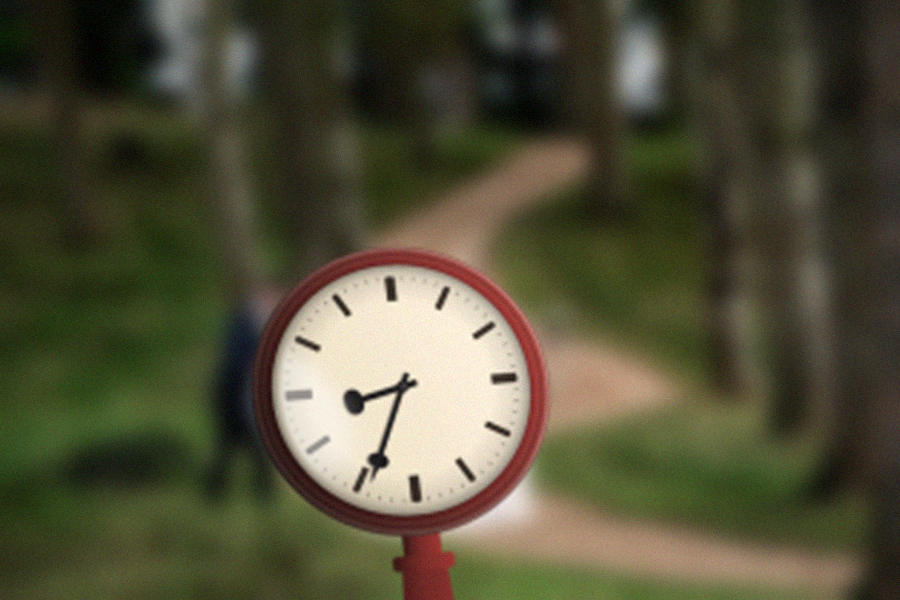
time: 8:34
